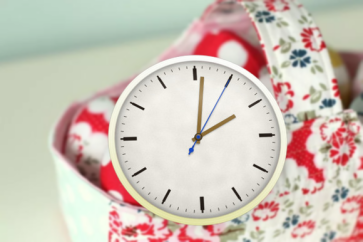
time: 2:01:05
